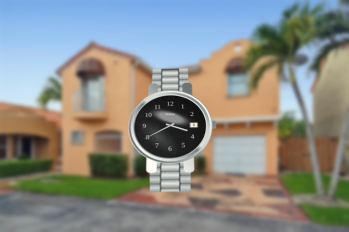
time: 3:40
